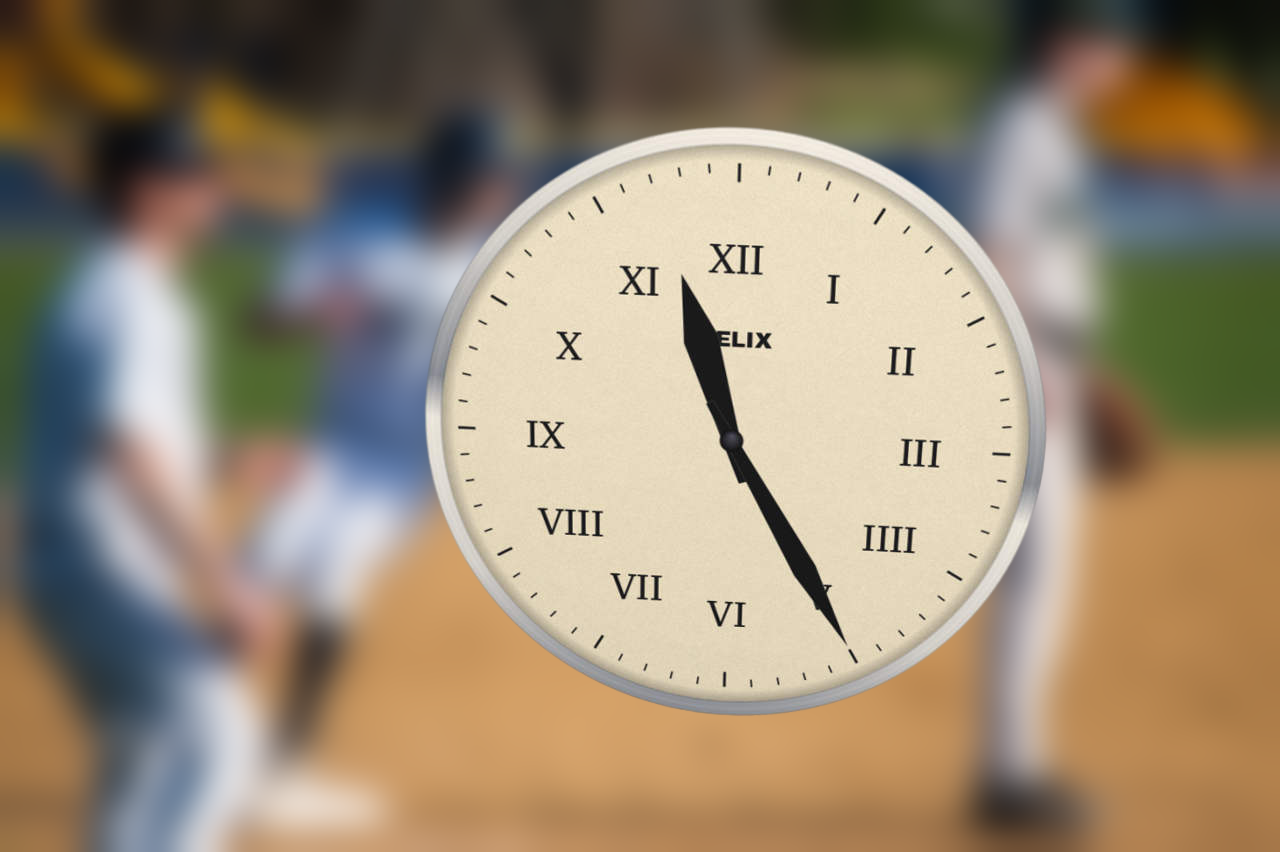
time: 11:25
